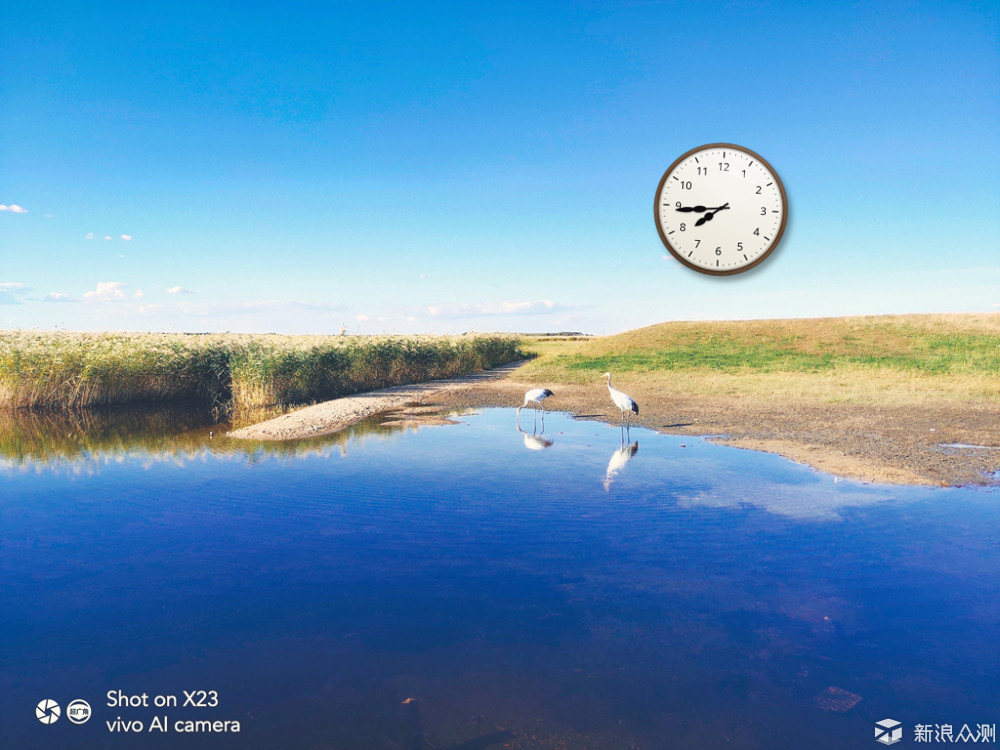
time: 7:44
